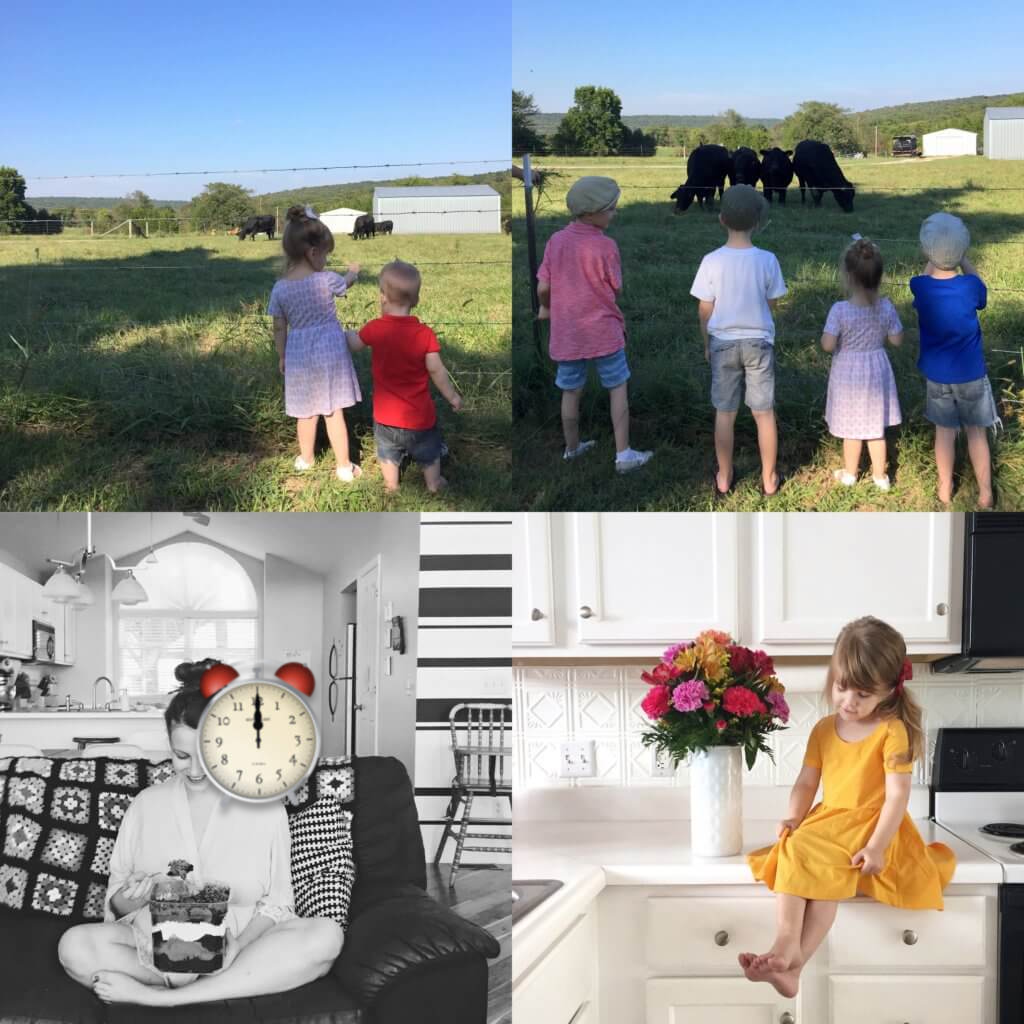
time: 12:00
